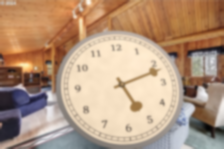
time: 5:12
